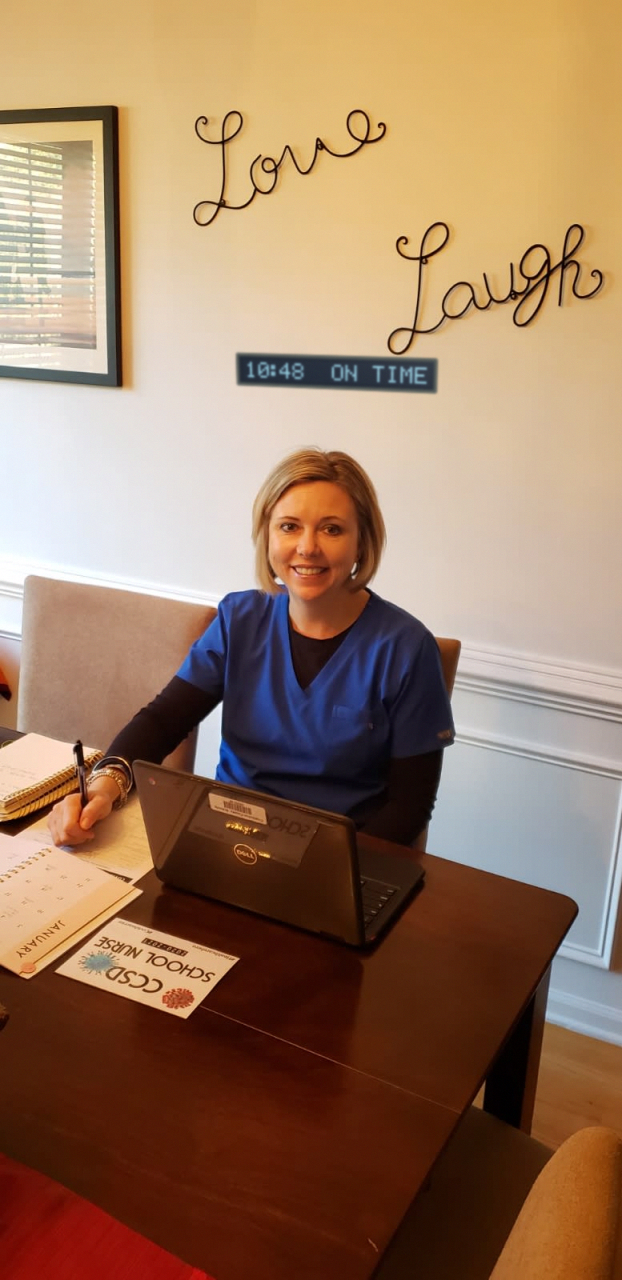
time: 10:48
